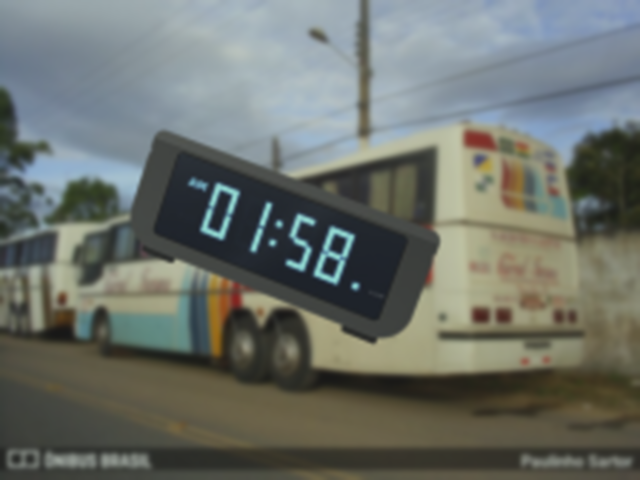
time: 1:58
